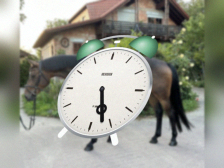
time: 5:27
